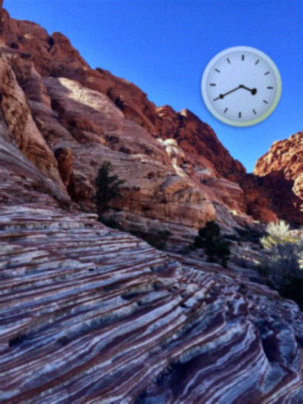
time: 3:40
